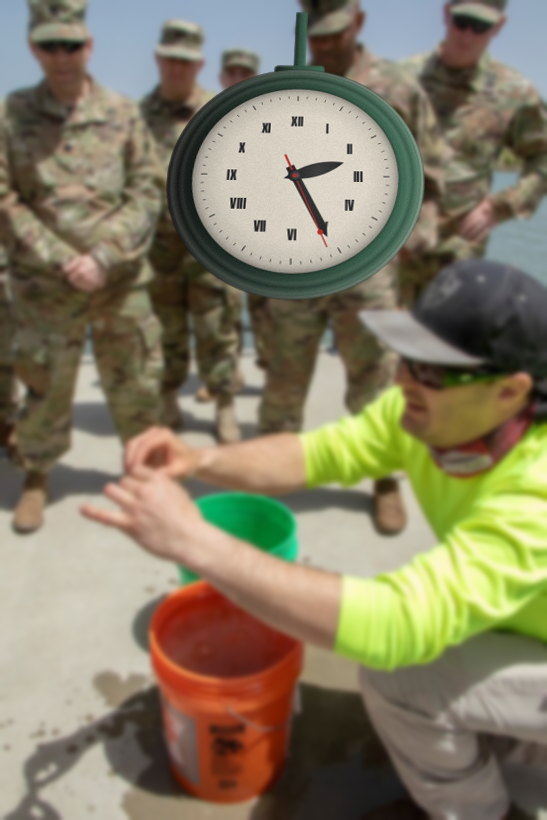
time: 2:25:26
